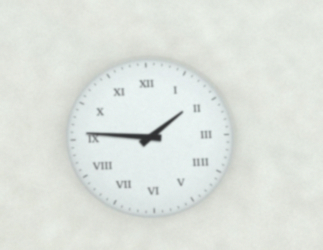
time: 1:46
